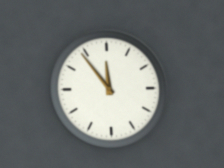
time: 11:54
